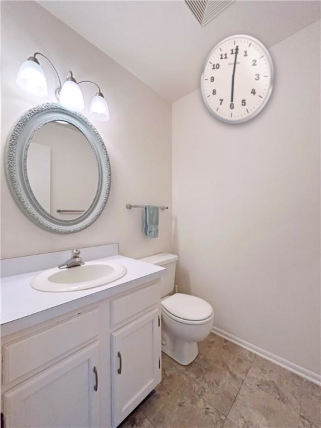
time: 6:01
